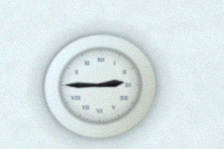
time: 2:45
